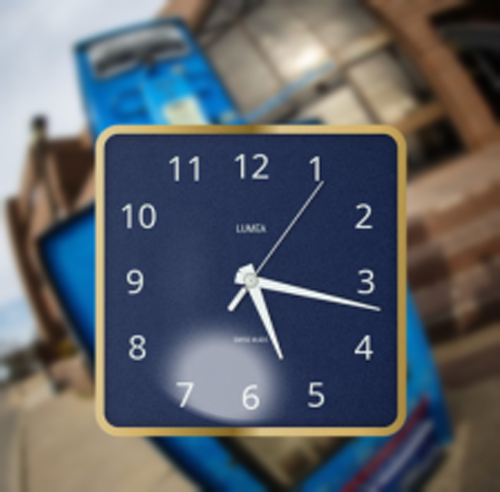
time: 5:17:06
